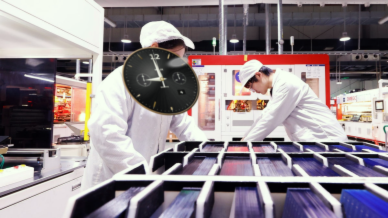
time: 8:59
